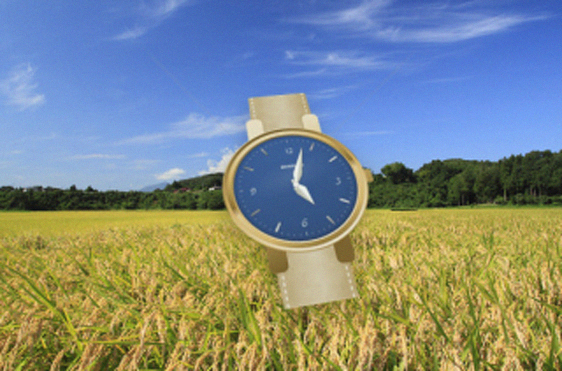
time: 5:03
